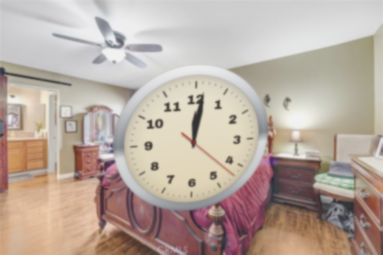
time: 12:01:22
